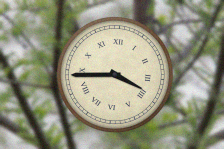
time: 3:44
